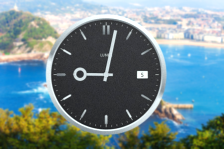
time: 9:02
